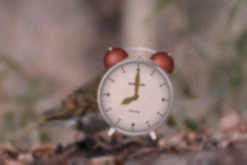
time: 8:00
